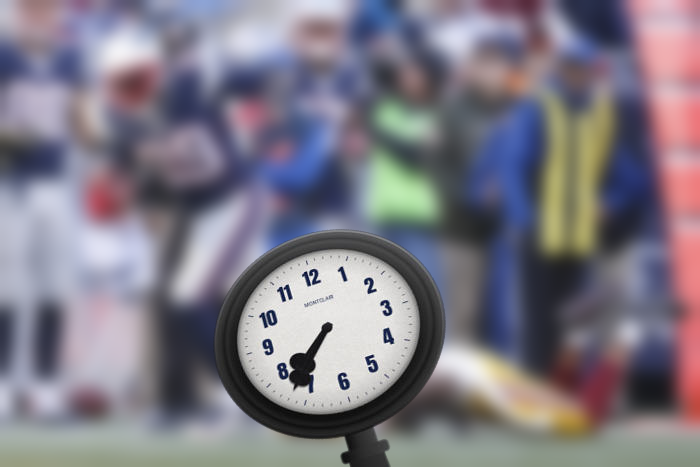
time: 7:37
